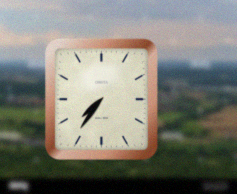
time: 7:36
